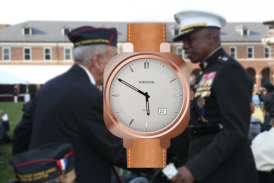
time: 5:50
